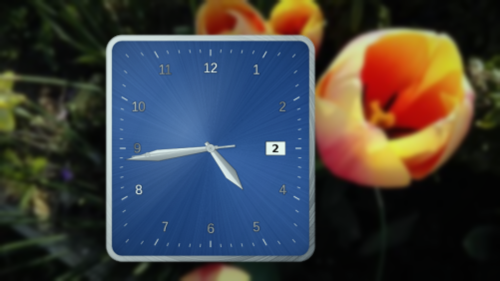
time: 4:43:44
